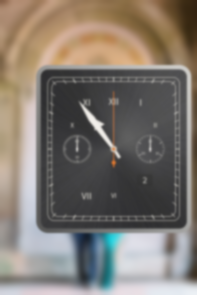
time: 10:54
